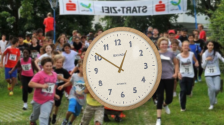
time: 12:51
